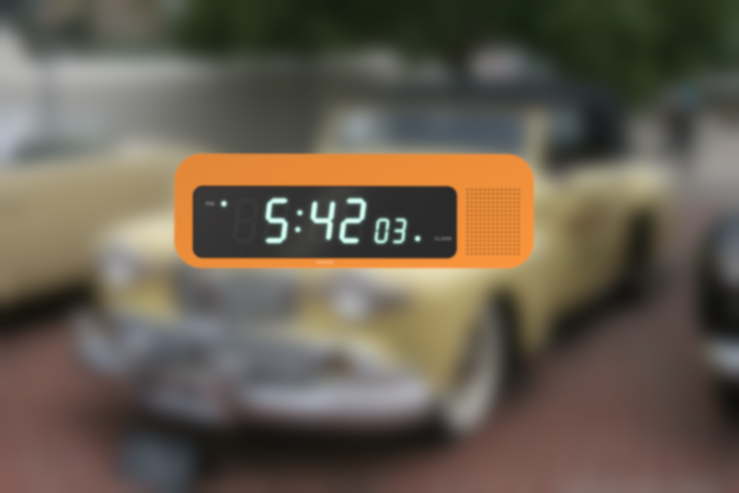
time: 5:42:03
